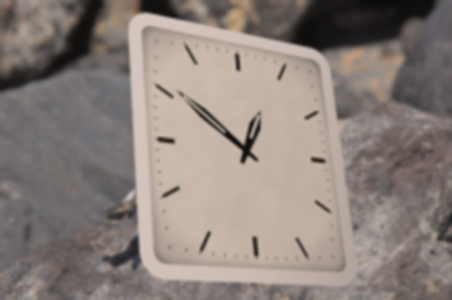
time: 12:51
